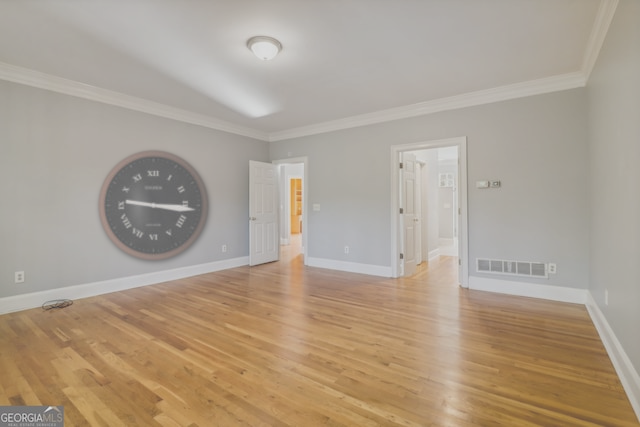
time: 9:16
